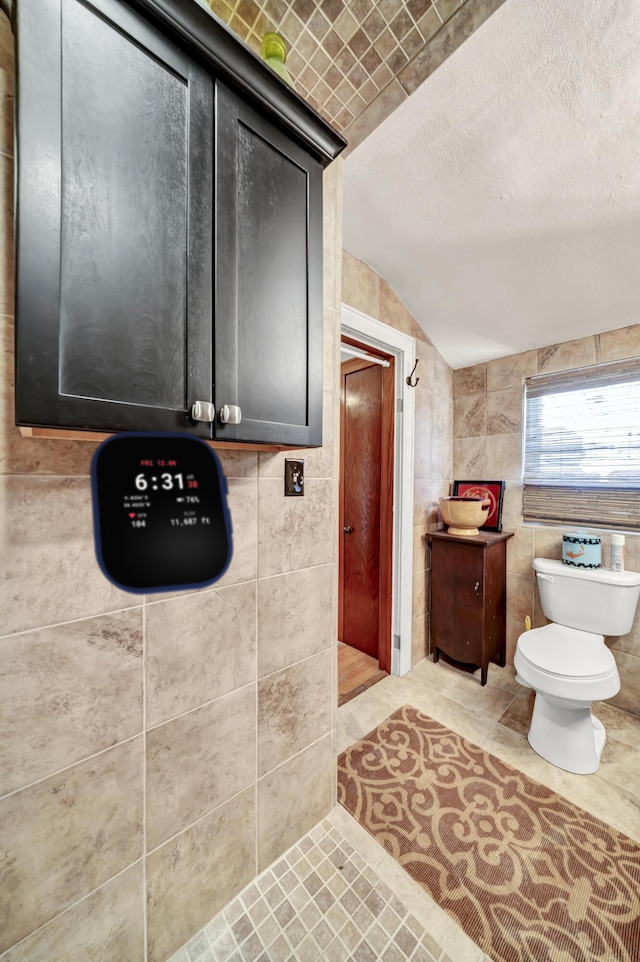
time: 6:31
